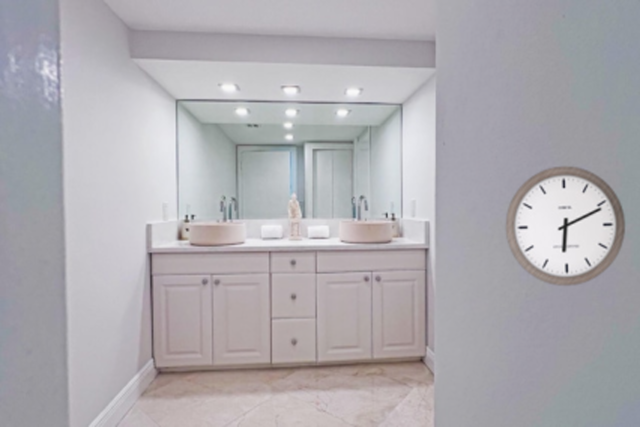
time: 6:11
